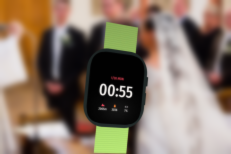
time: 0:55
